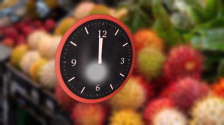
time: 11:59
